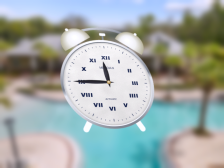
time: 11:45
